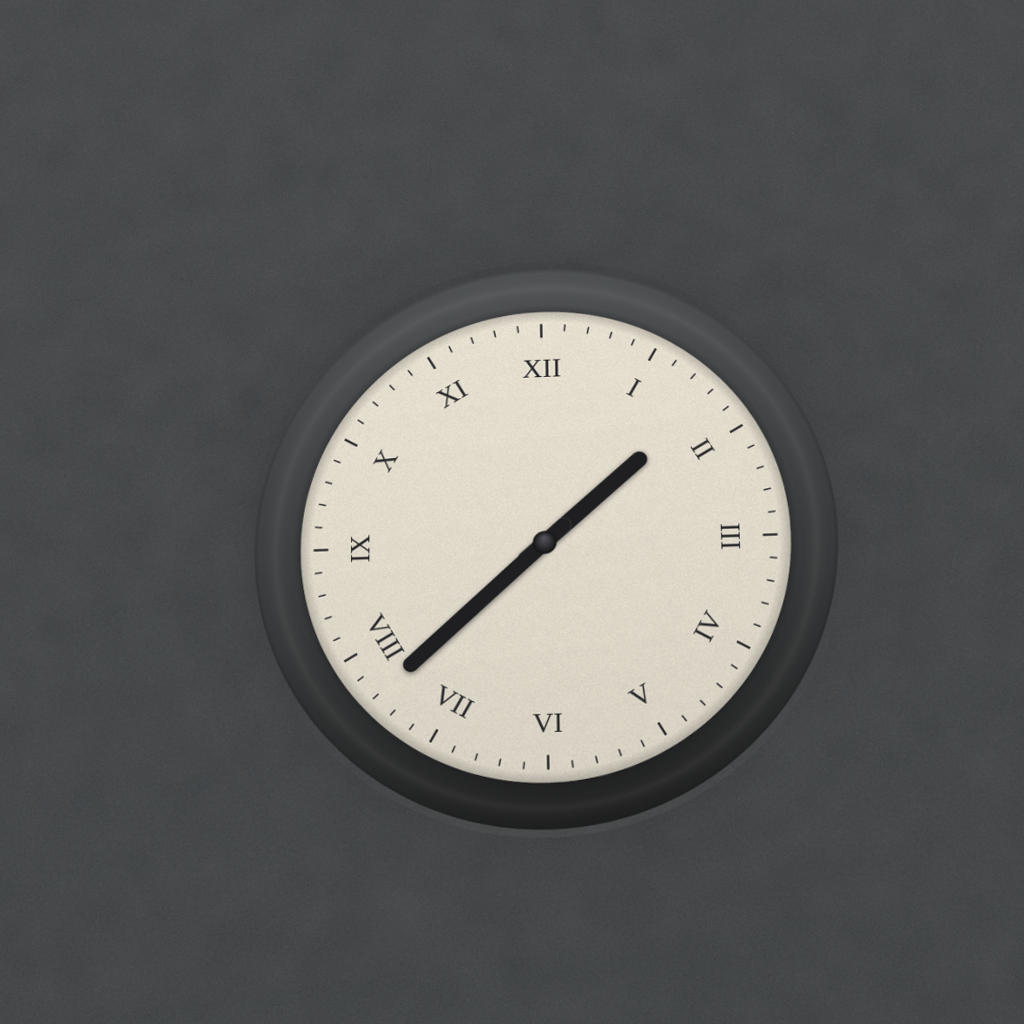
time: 1:38
